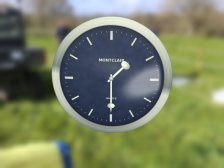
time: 1:30
